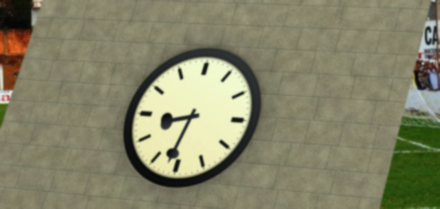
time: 8:32
